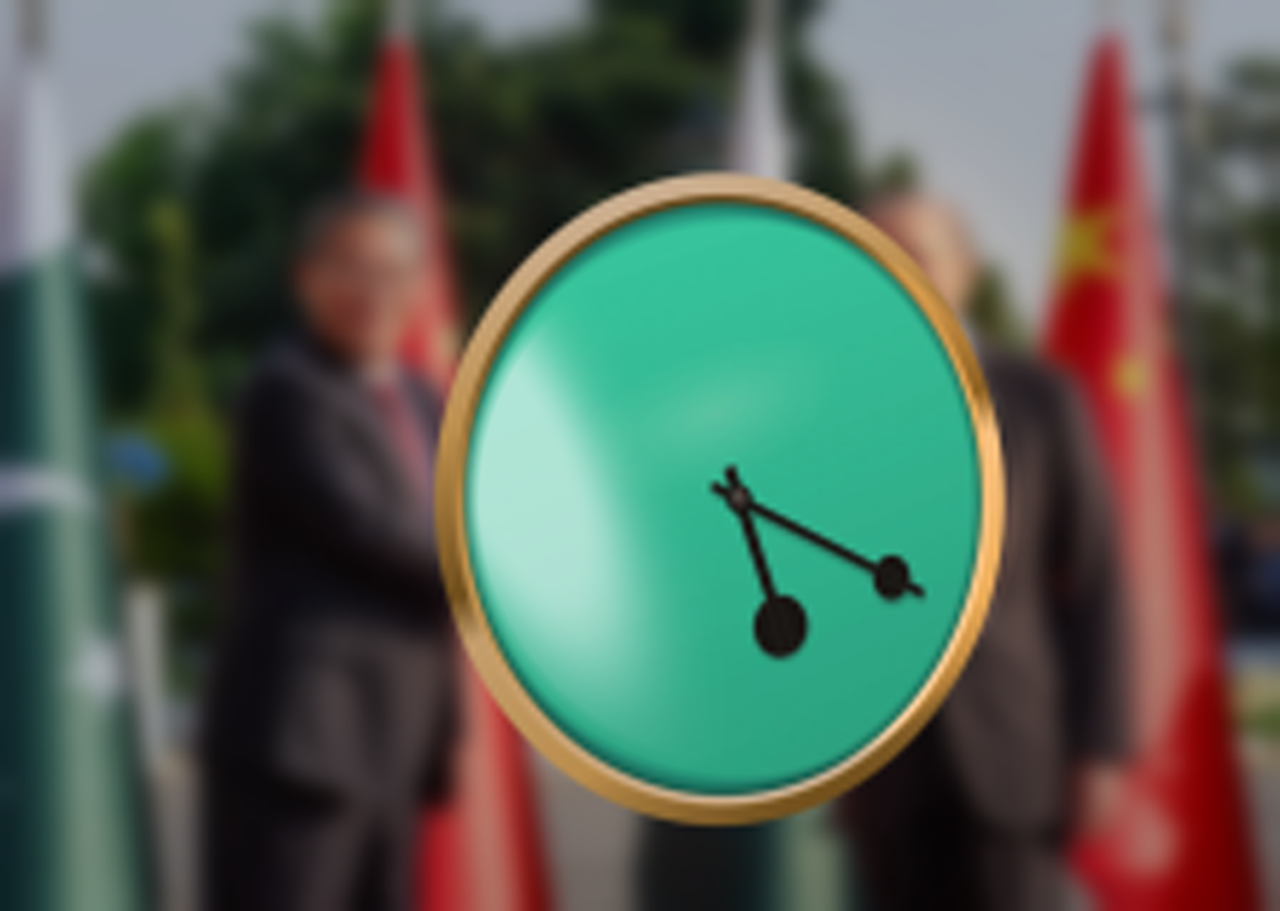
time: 5:19
